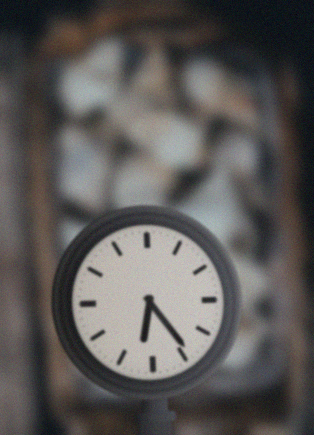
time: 6:24
